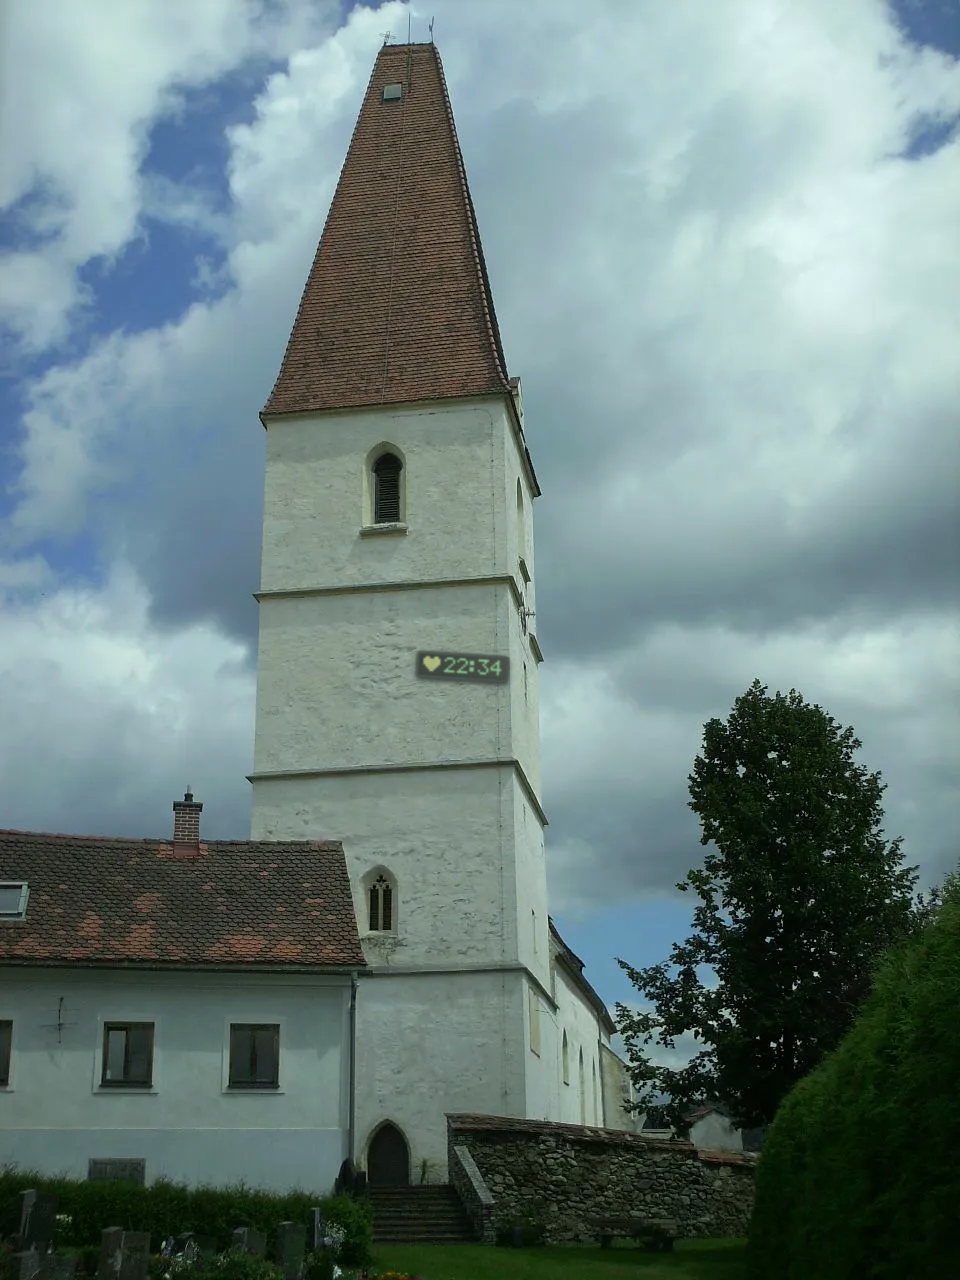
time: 22:34
